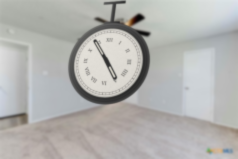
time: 4:54
